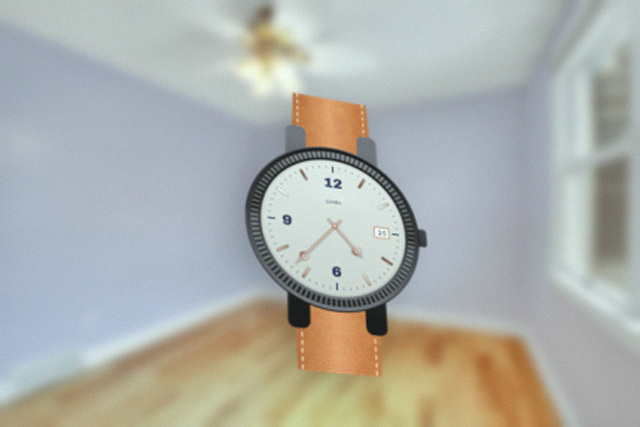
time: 4:37
